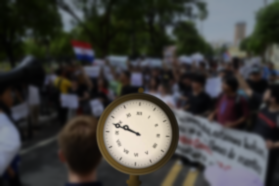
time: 9:48
